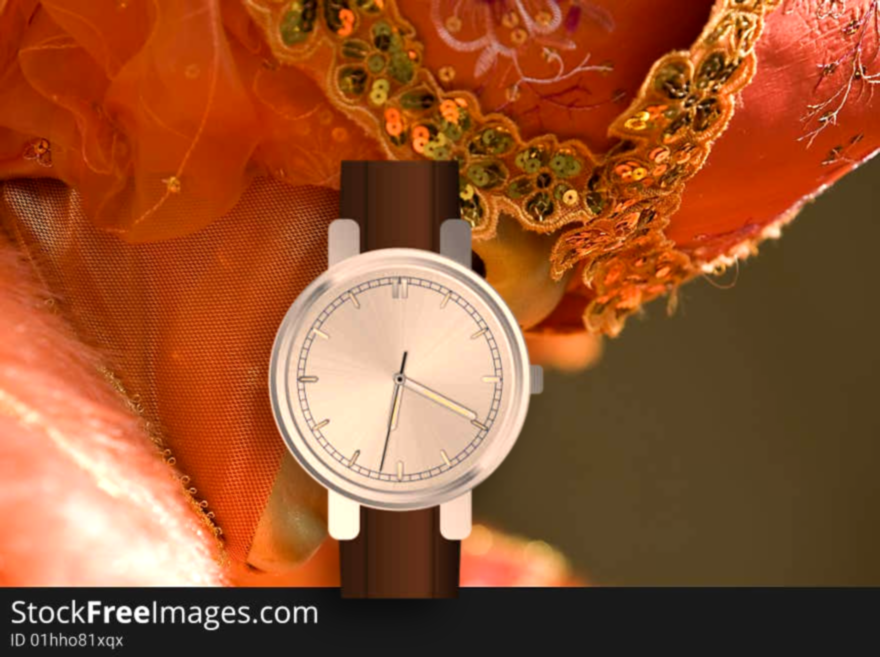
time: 6:19:32
